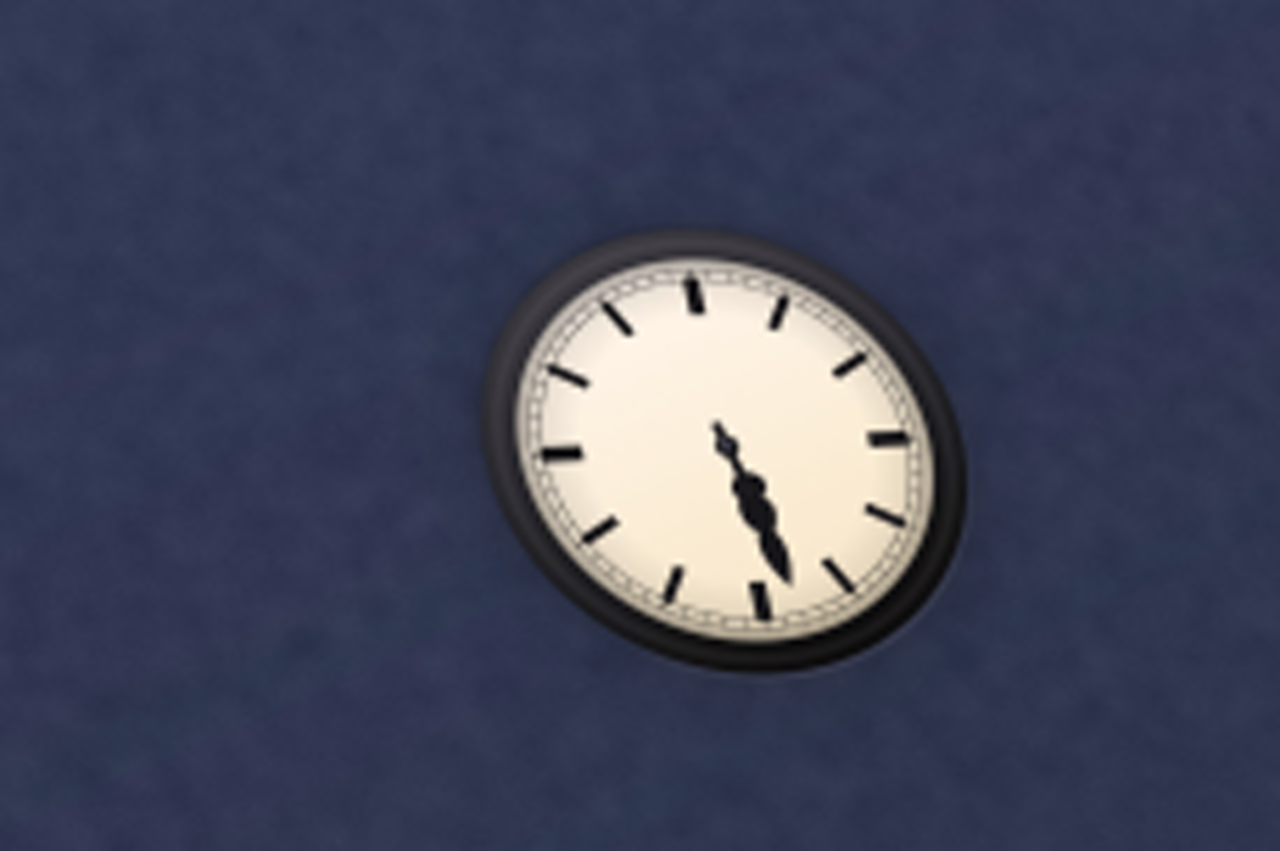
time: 5:28
